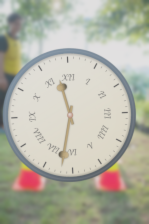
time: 11:32
